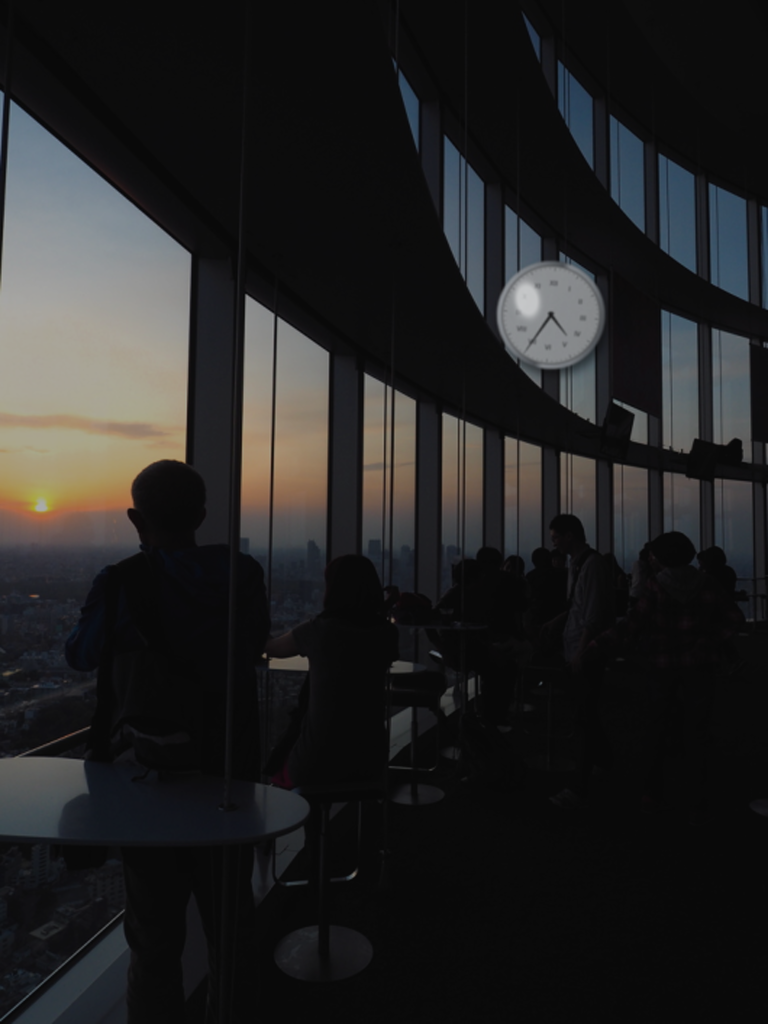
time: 4:35
